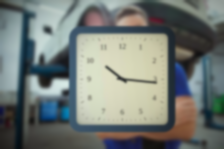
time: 10:16
